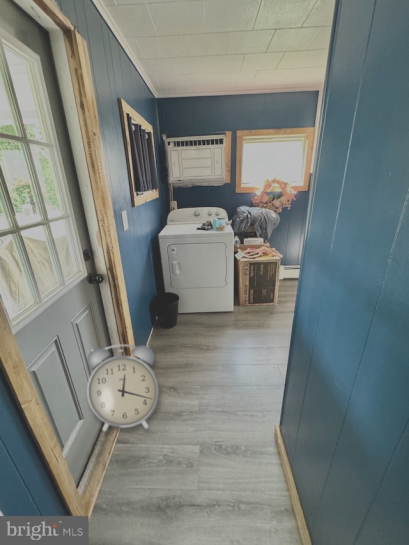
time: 12:18
